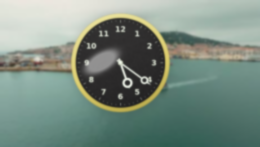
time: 5:21
